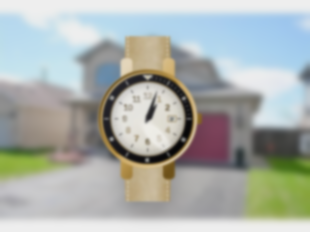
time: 1:03
